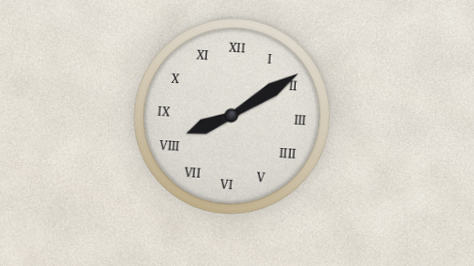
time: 8:09
